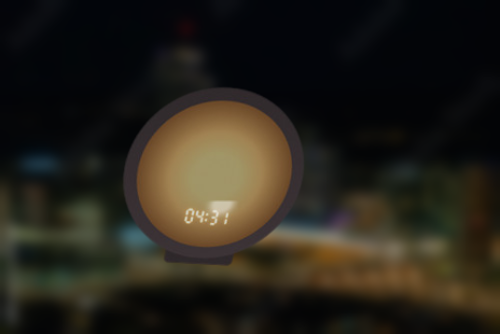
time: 4:31
